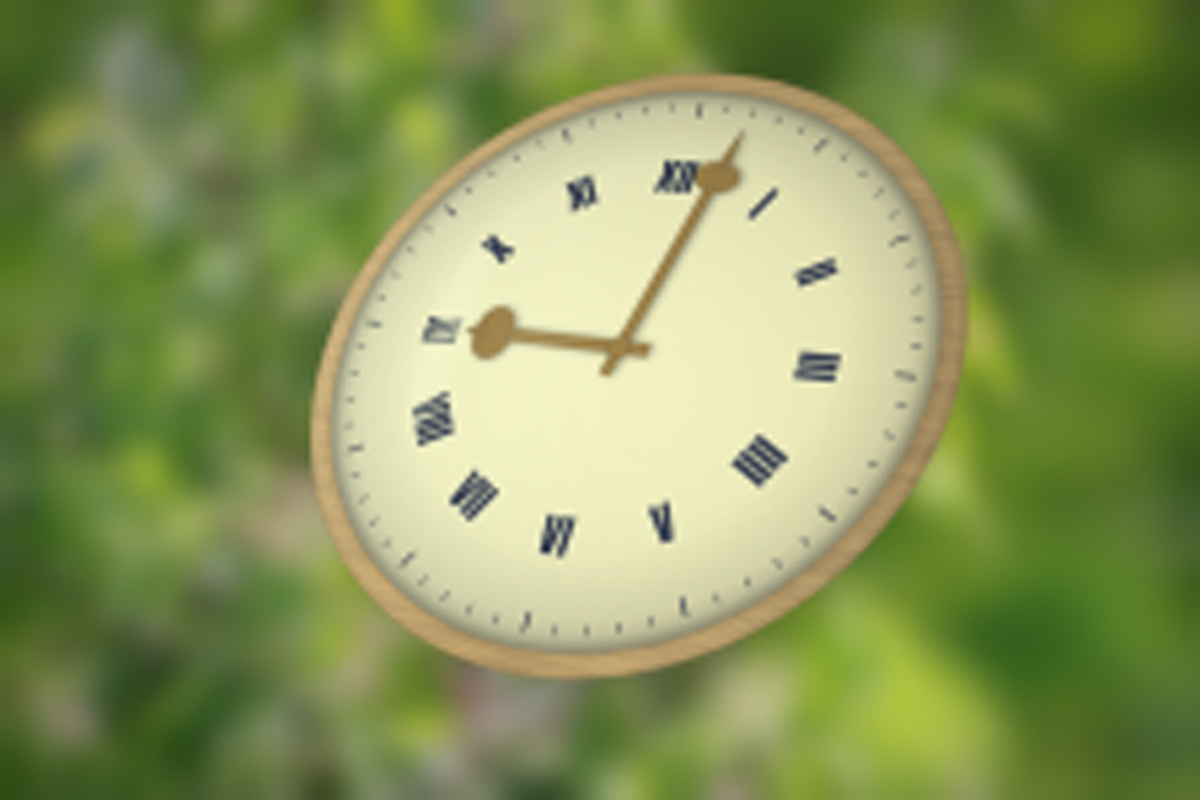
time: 9:02
